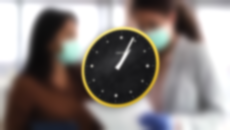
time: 1:04
